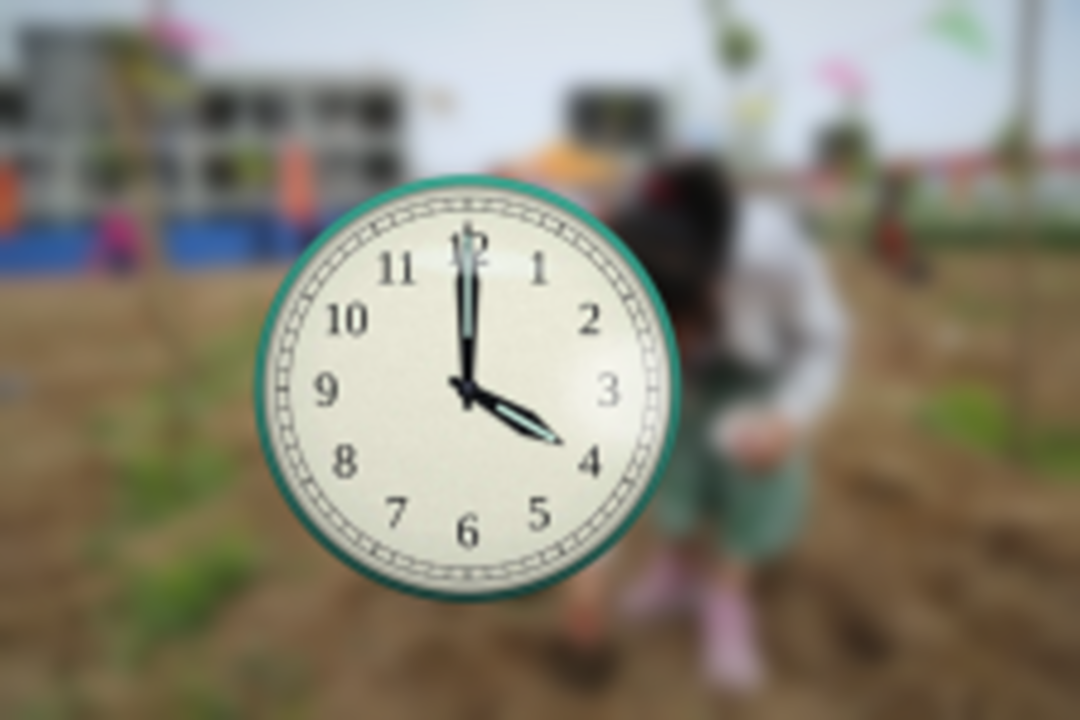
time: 4:00
